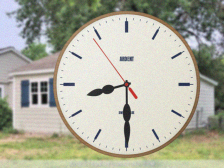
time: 8:29:54
